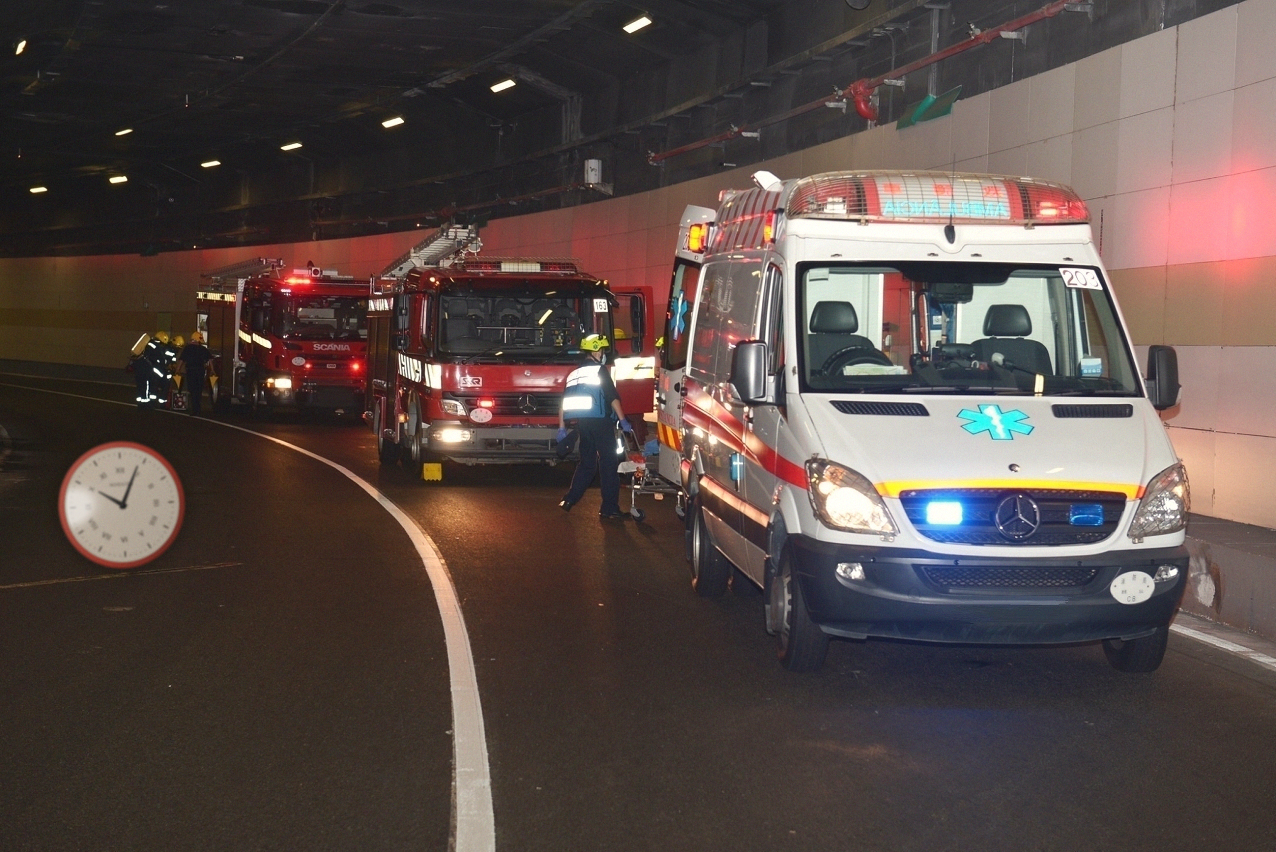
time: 10:04
